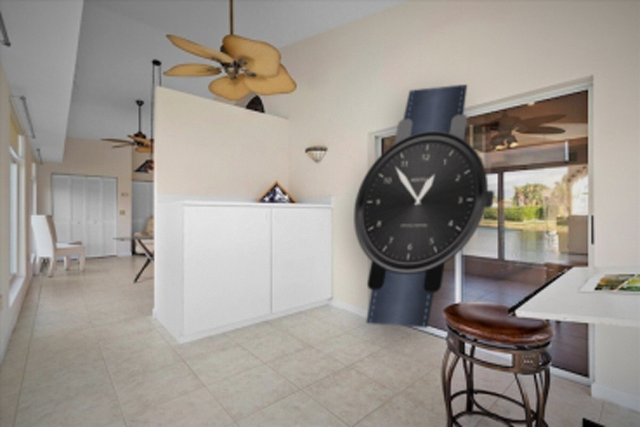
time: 12:53
